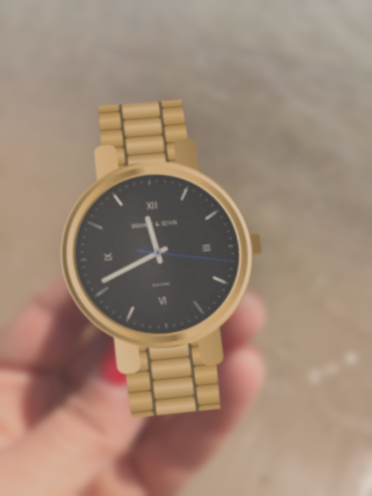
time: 11:41:17
